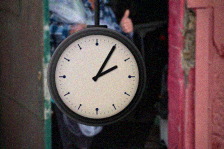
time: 2:05
